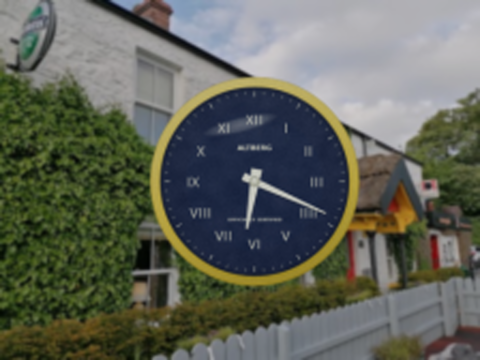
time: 6:19
